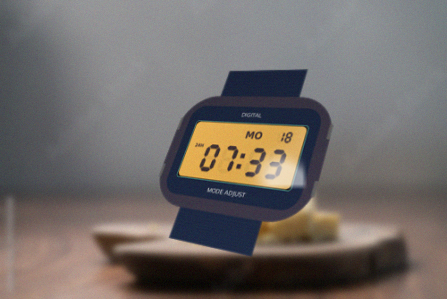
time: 7:33
